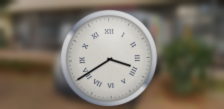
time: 3:40
